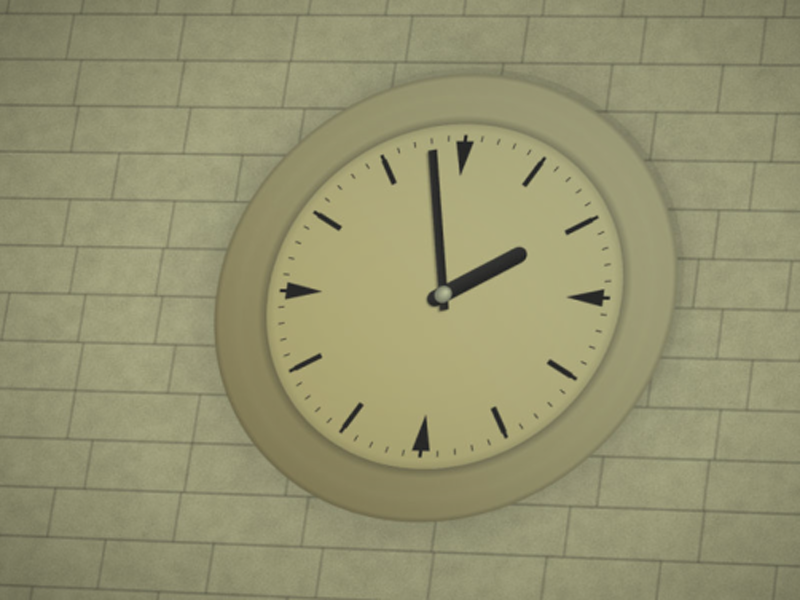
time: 1:58
